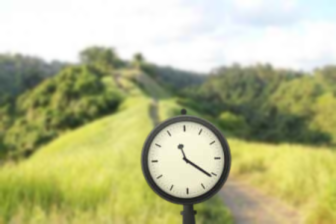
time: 11:21
